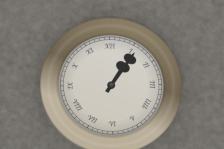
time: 1:06
